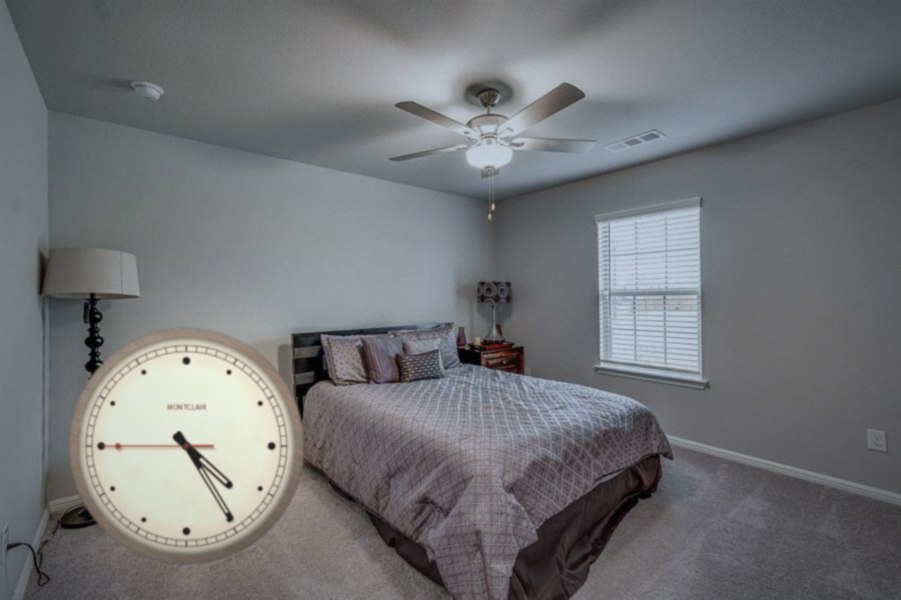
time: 4:24:45
